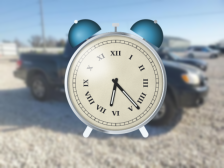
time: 6:23
